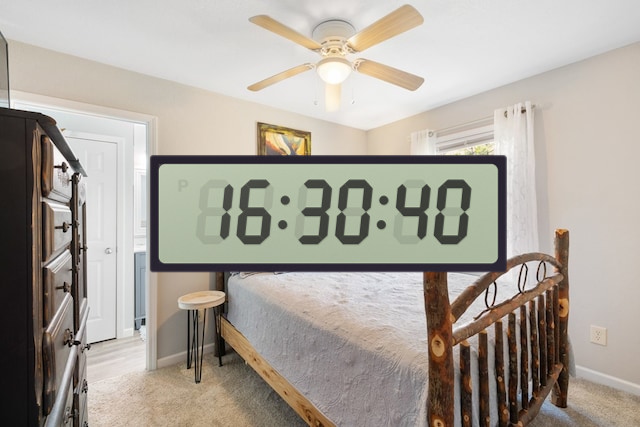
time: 16:30:40
